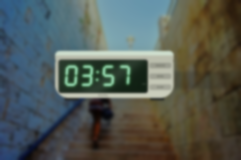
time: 3:57
